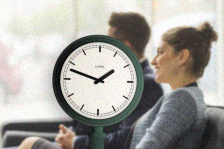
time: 1:48
